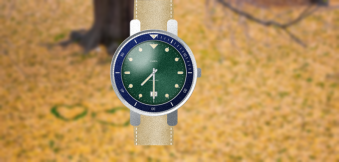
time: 7:30
